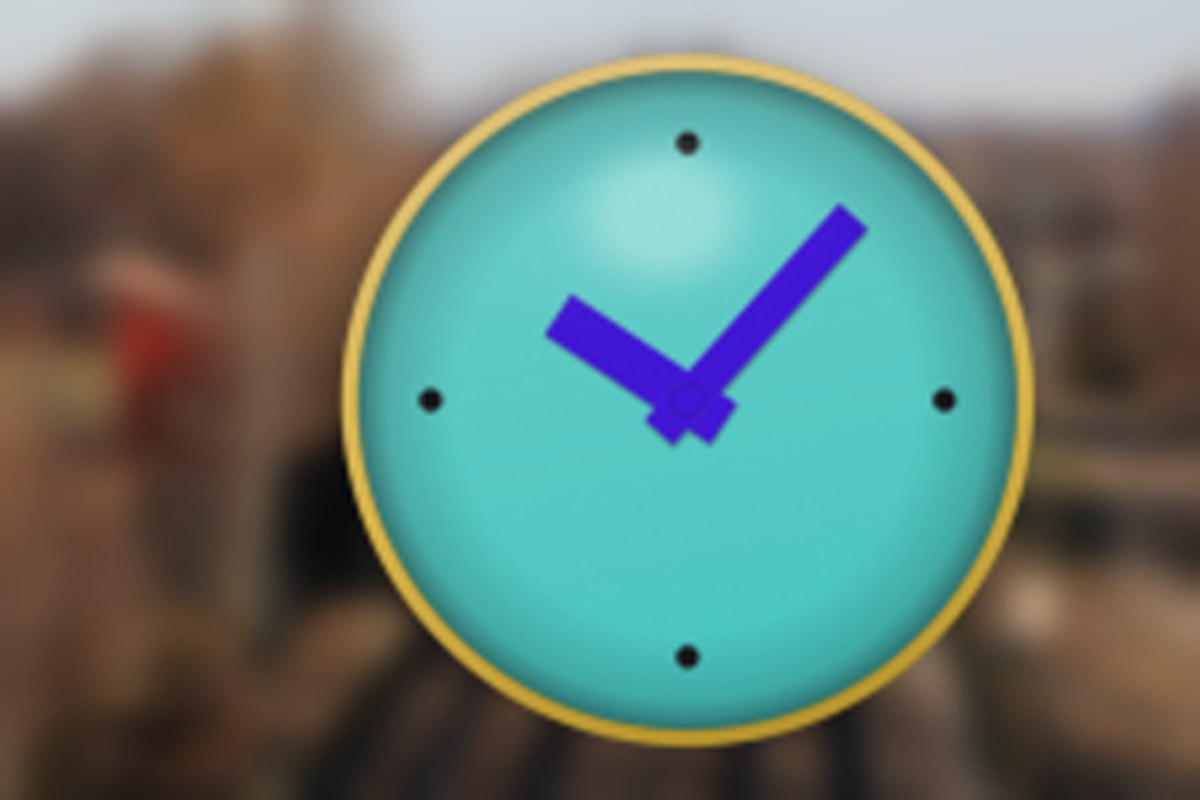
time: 10:07
